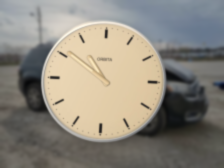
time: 10:51
